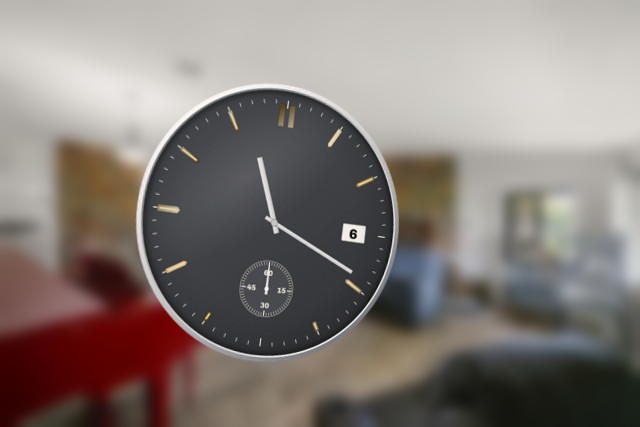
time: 11:19
